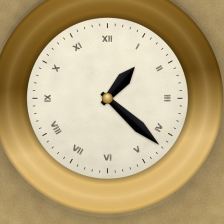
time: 1:22
